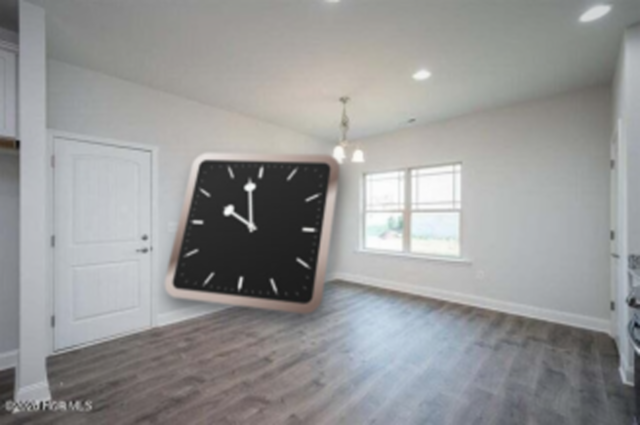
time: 9:58
